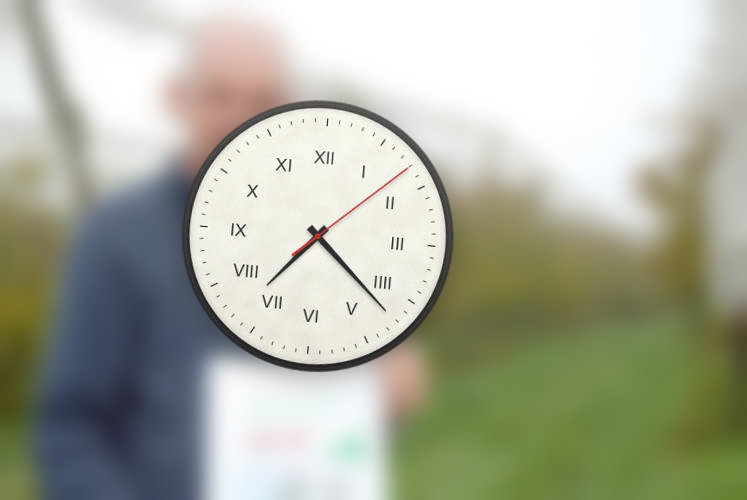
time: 7:22:08
